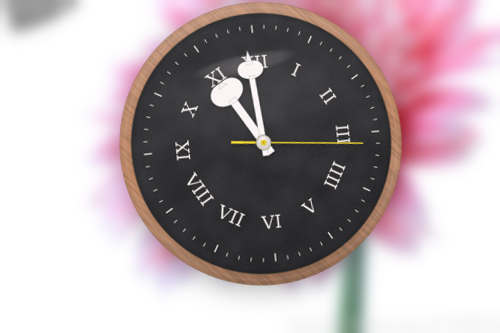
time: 10:59:16
